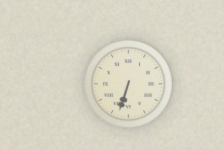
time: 6:33
